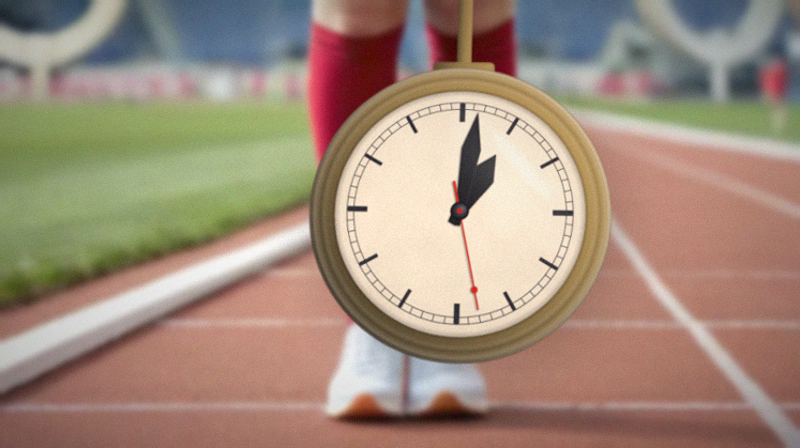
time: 1:01:28
